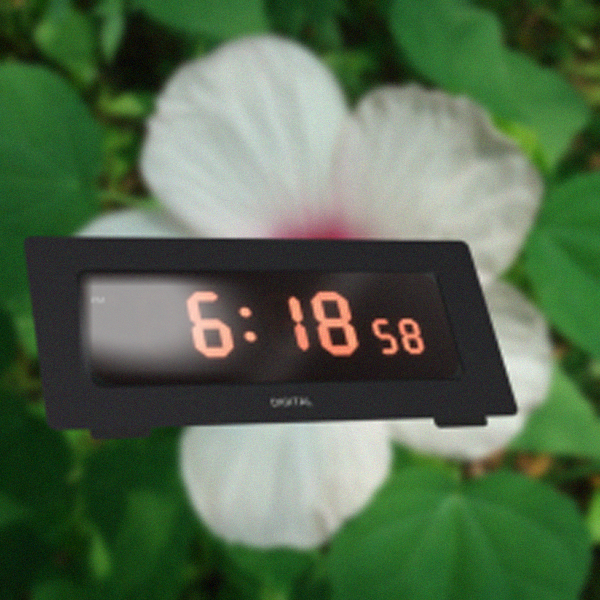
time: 6:18:58
